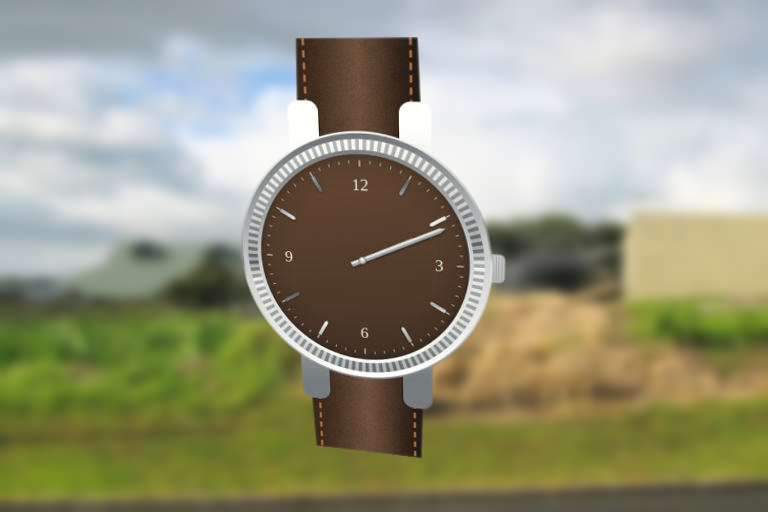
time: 2:11
